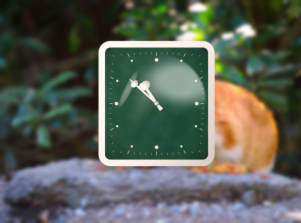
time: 10:52
